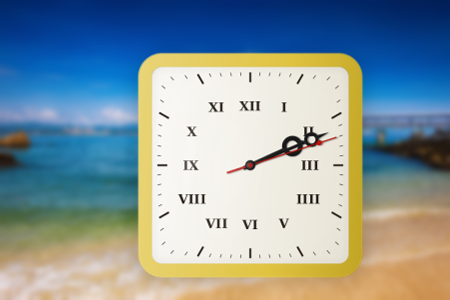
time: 2:11:12
